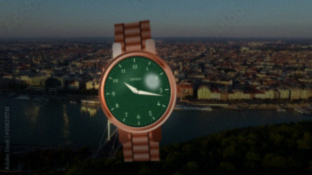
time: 10:17
